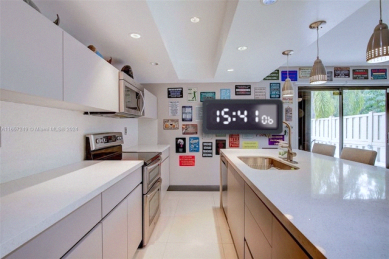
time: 15:41:06
